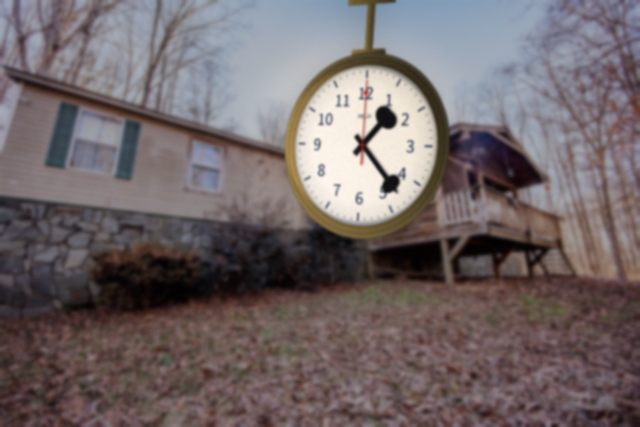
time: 1:23:00
